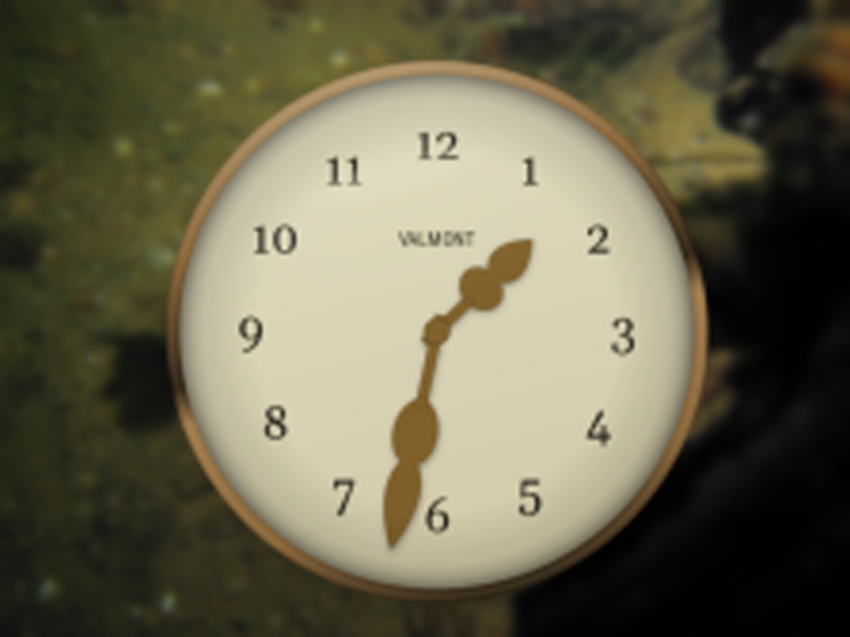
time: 1:32
